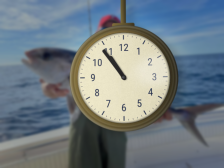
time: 10:54
